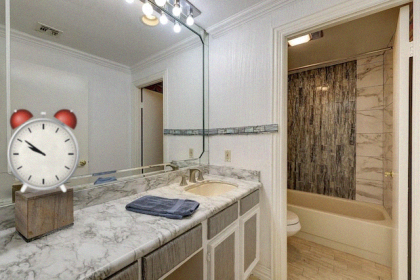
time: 9:51
